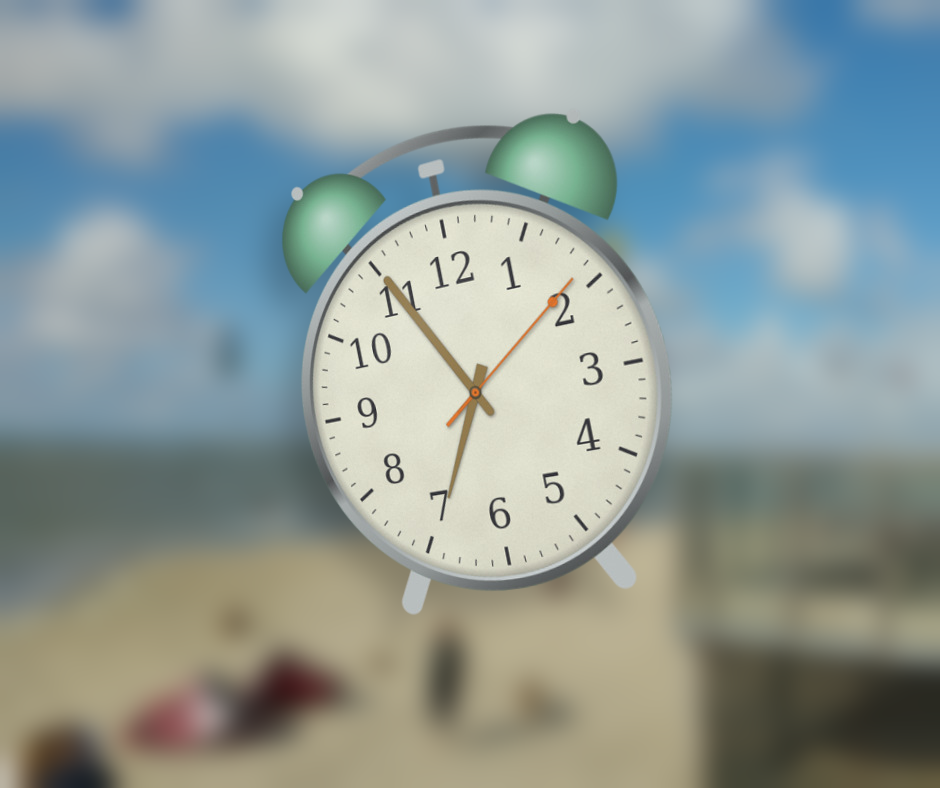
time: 6:55:09
